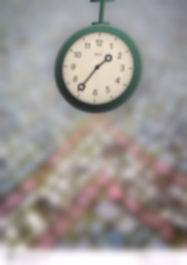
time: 1:36
